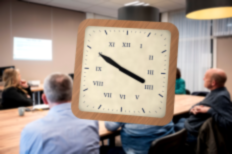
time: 3:50
